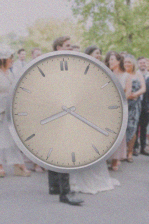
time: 8:21
